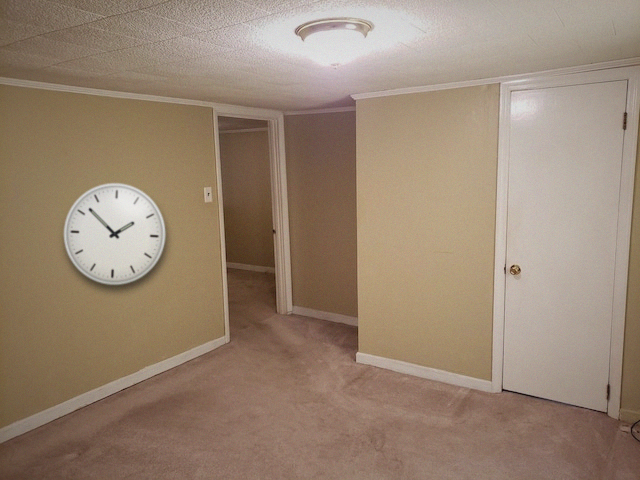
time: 1:52
